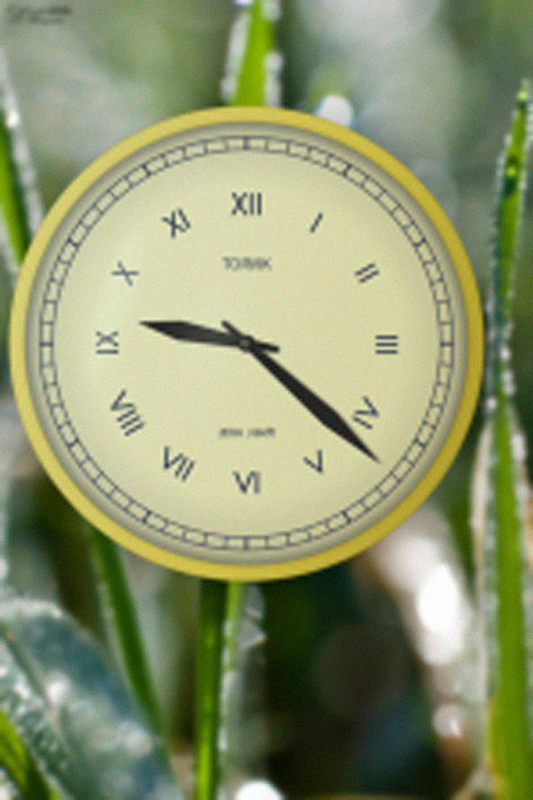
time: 9:22
